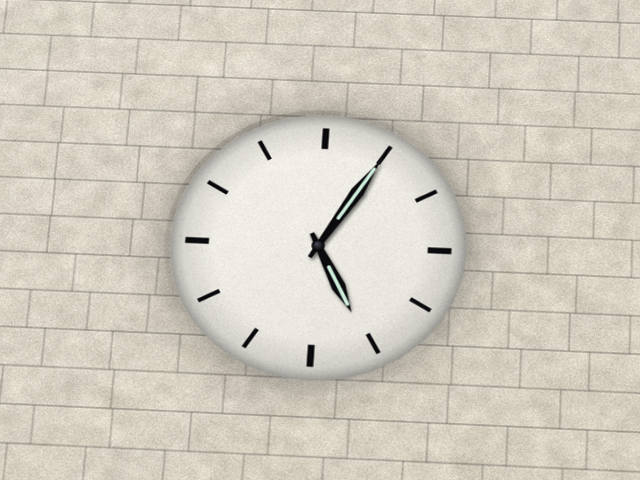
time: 5:05
